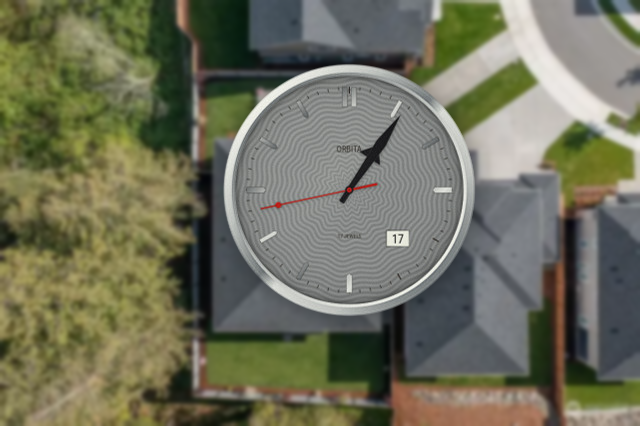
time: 1:05:43
